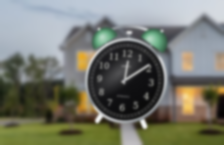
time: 12:09
